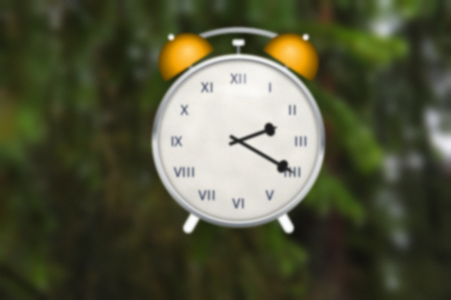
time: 2:20
